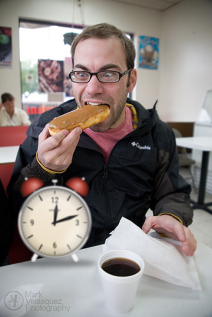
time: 12:12
